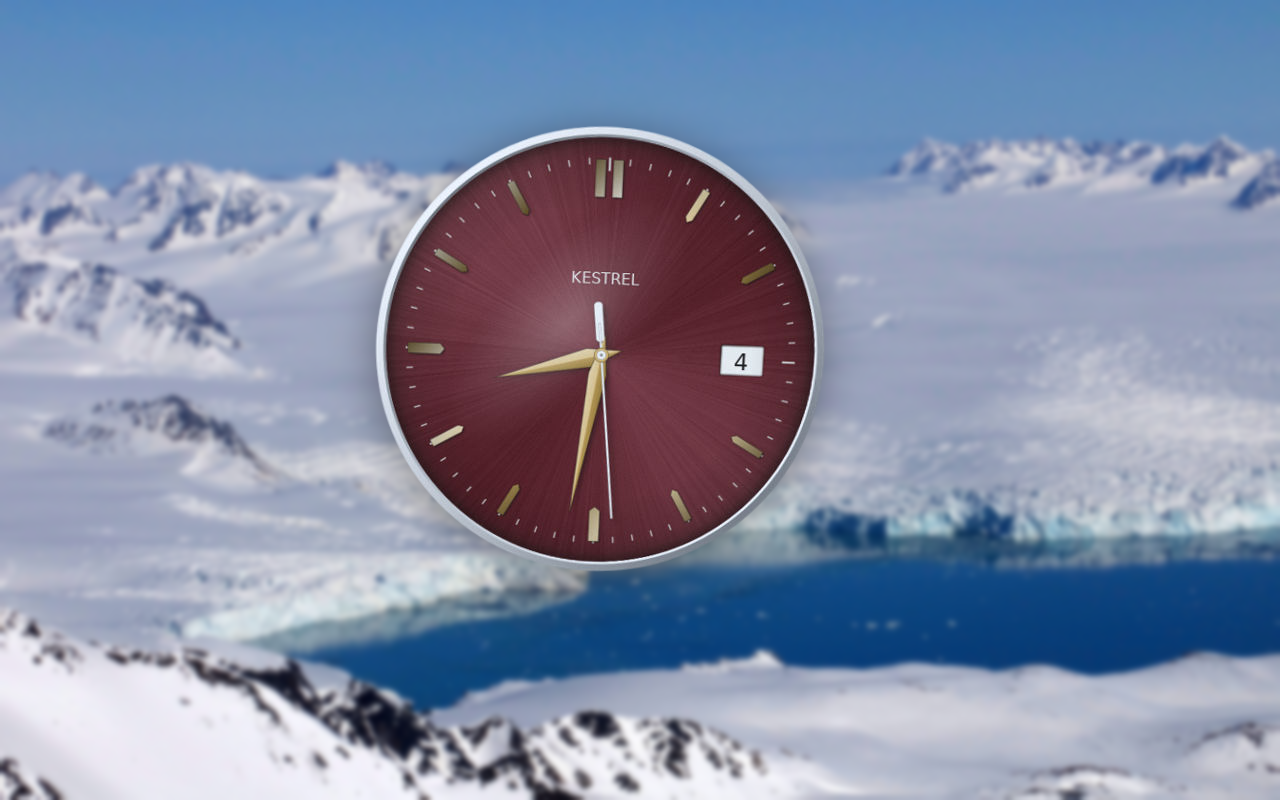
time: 8:31:29
